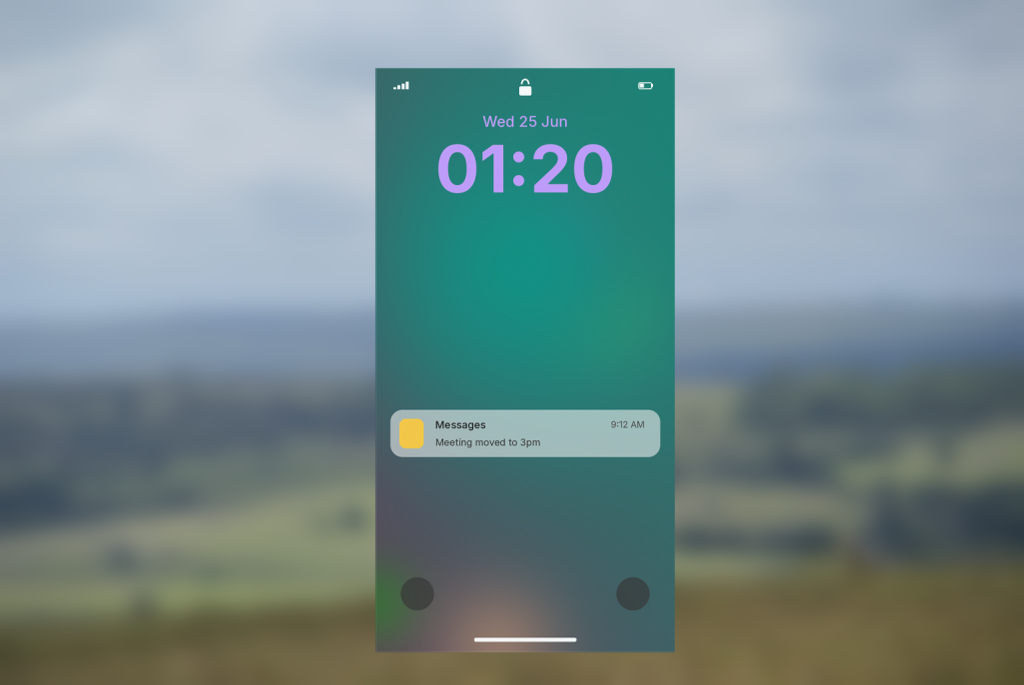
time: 1:20
